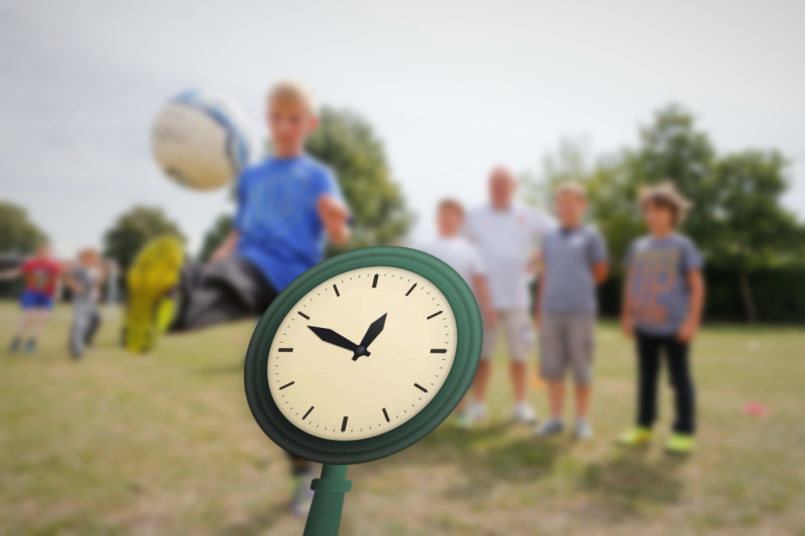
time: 12:49
